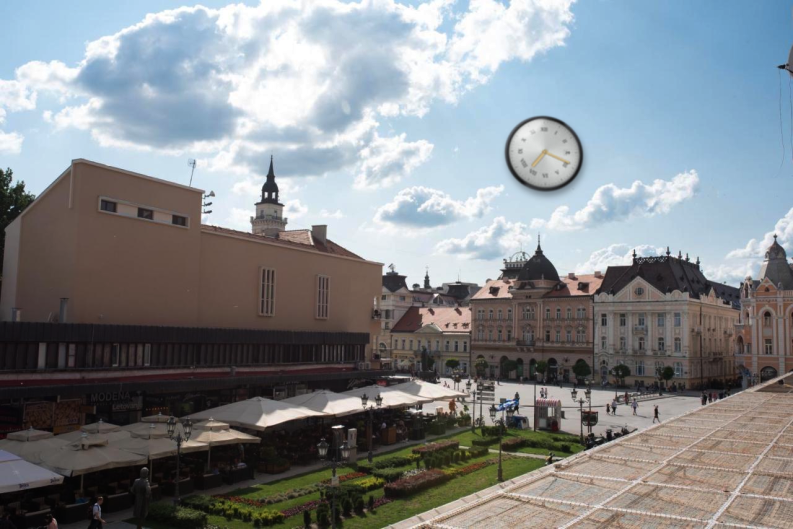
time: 7:19
